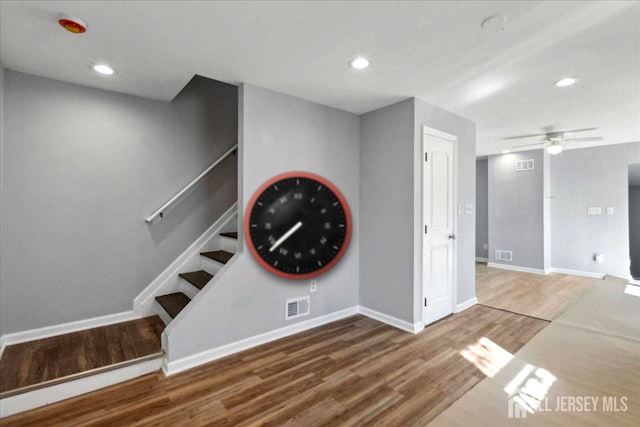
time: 7:38
